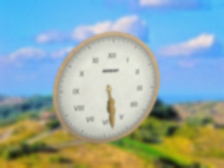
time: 5:28
